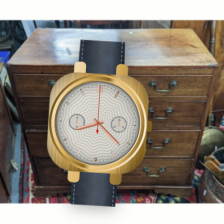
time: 8:22
